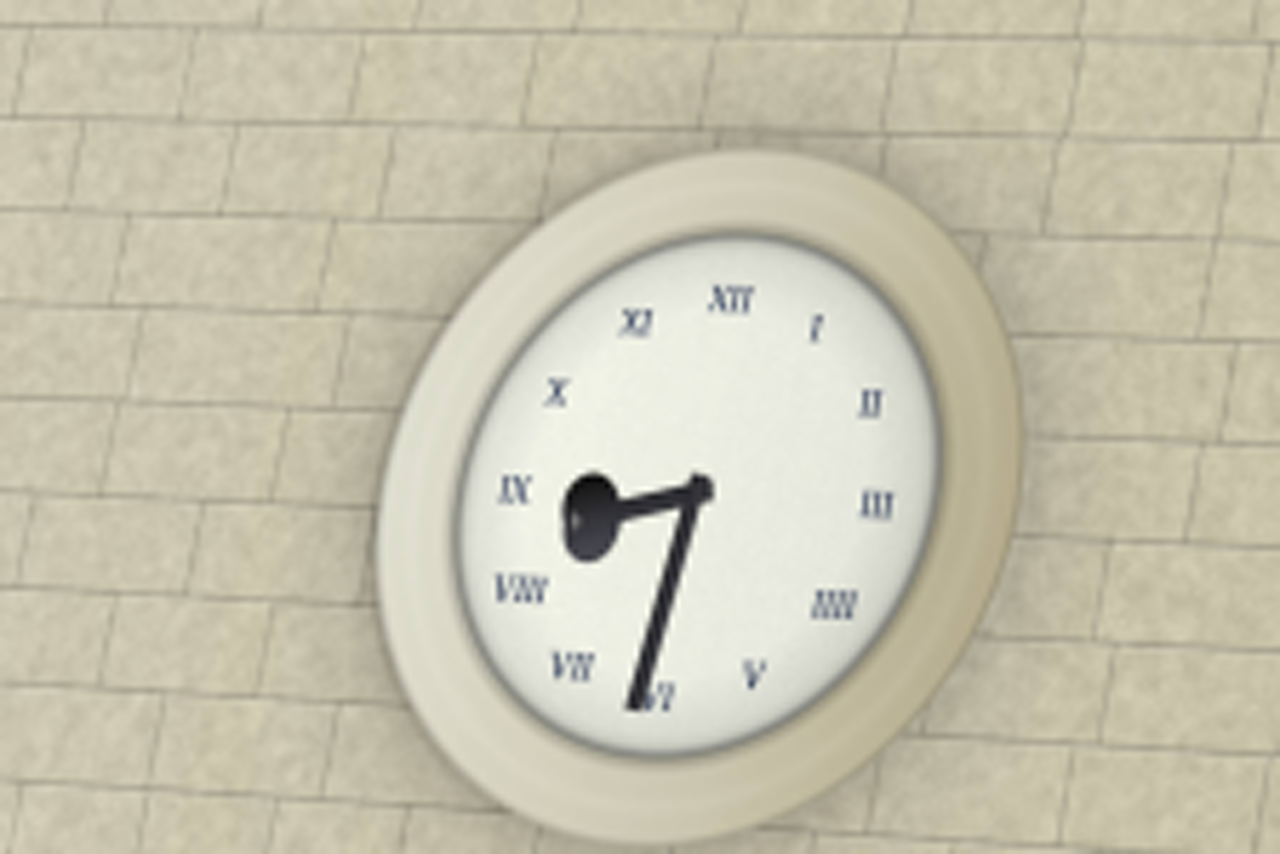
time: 8:31
